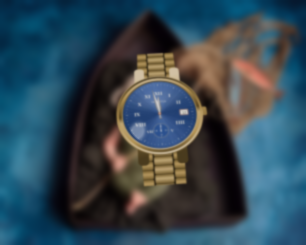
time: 11:58
